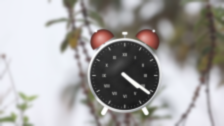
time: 4:21
